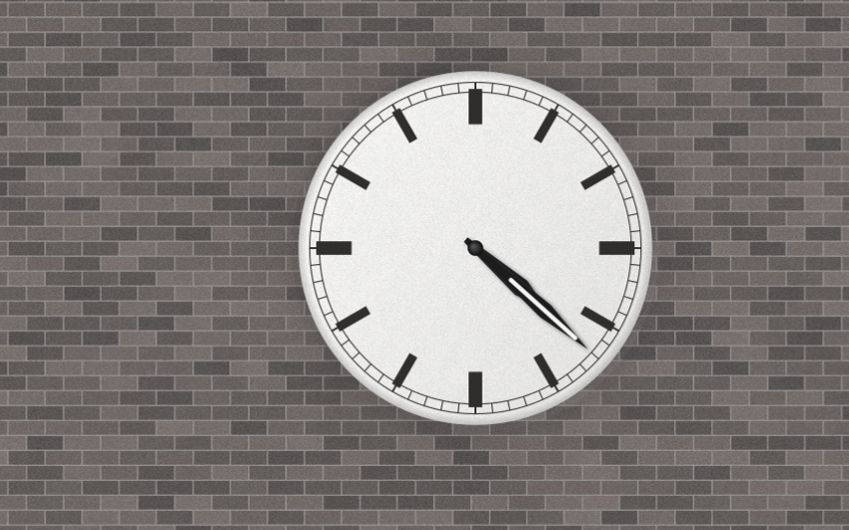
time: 4:22
